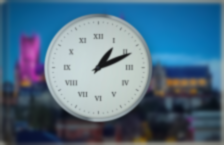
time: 1:11
